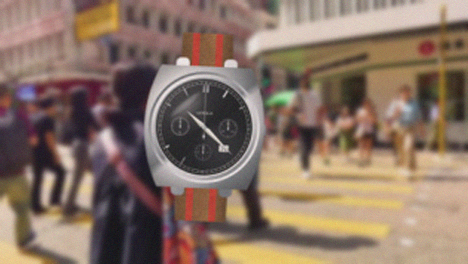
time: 10:22
